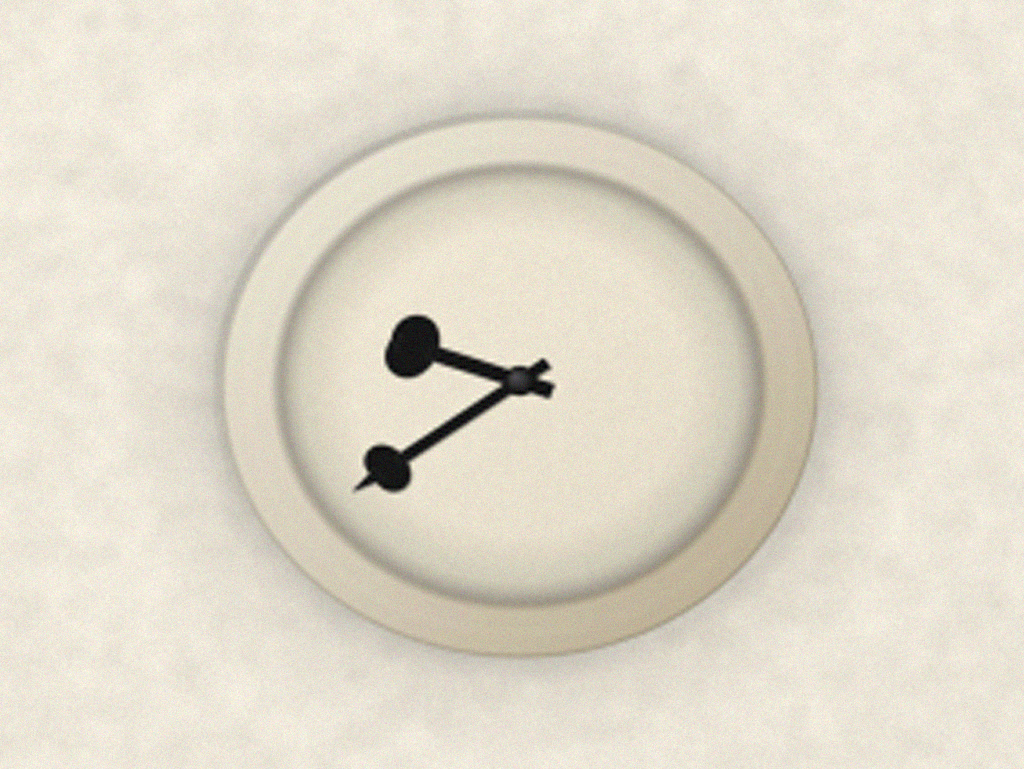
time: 9:39
